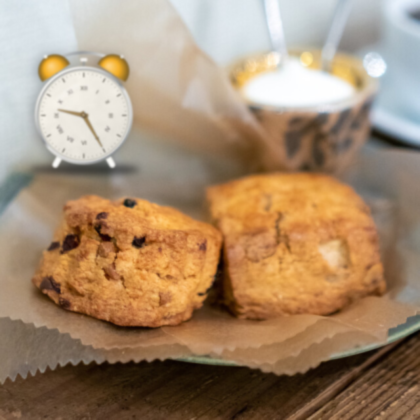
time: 9:25
